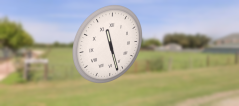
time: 11:27
